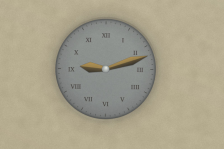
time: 9:12
